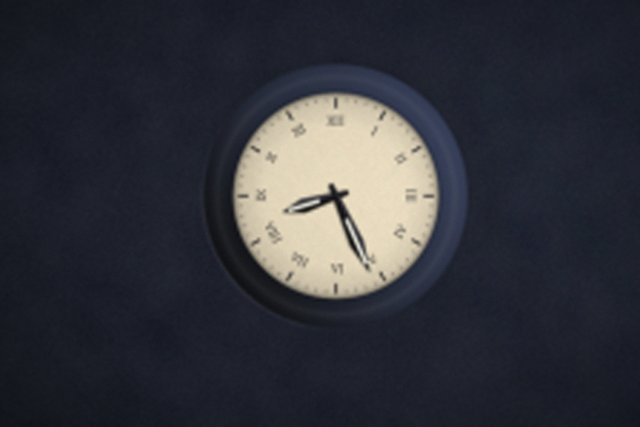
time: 8:26
